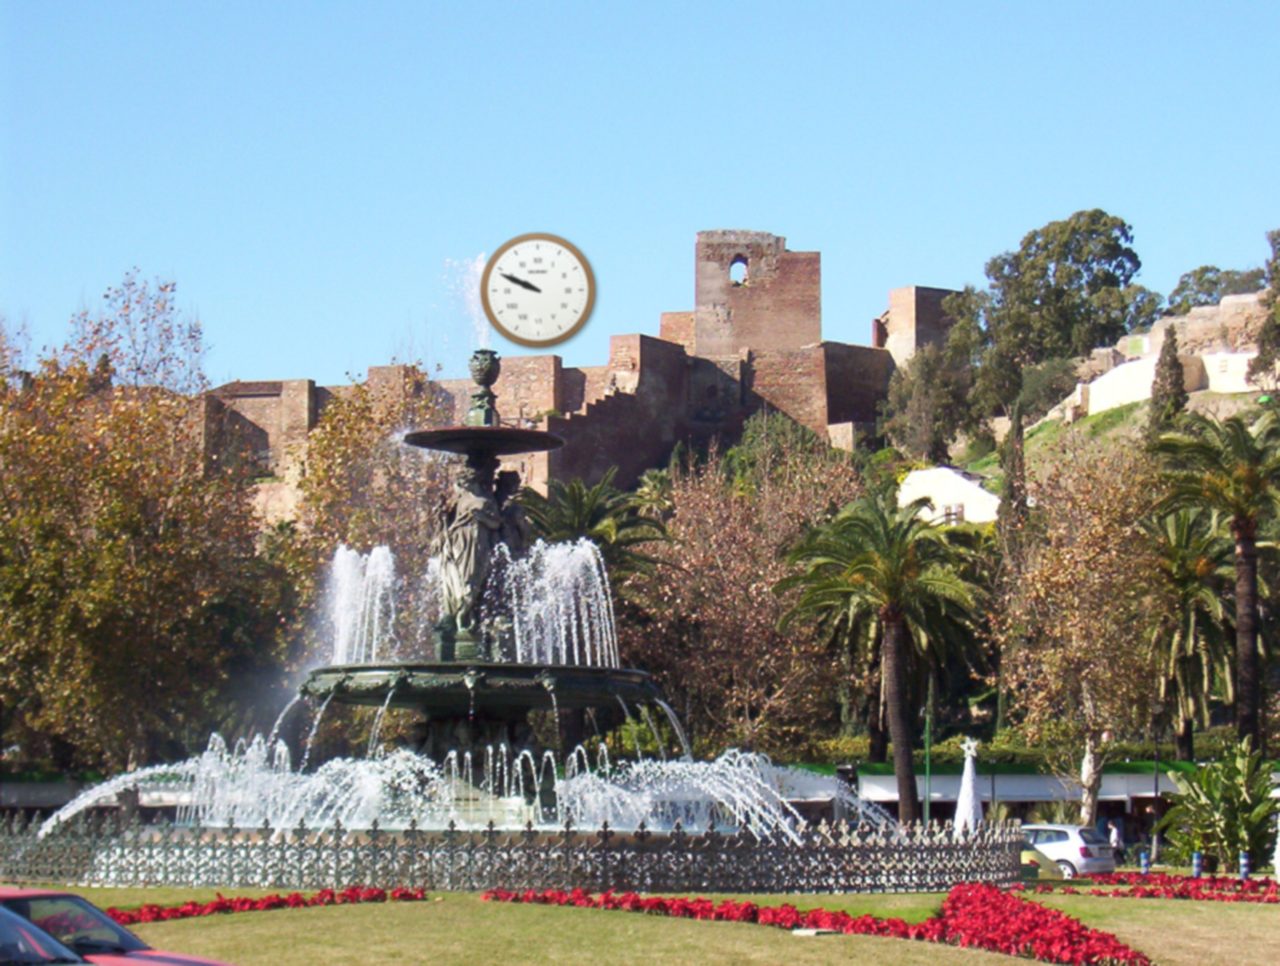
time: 9:49
